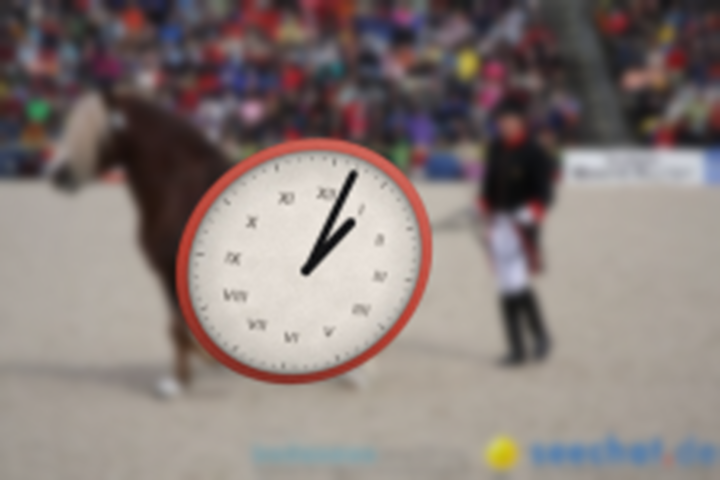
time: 1:02
